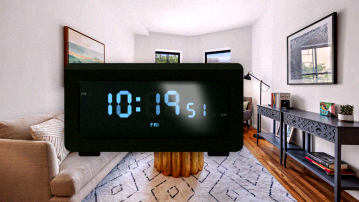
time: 10:19:51
